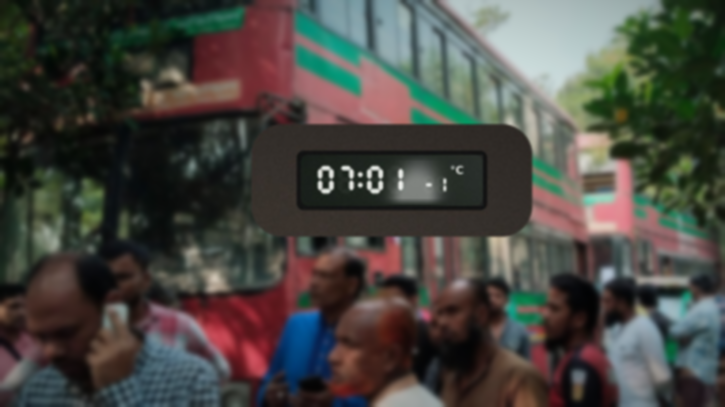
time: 7:01
